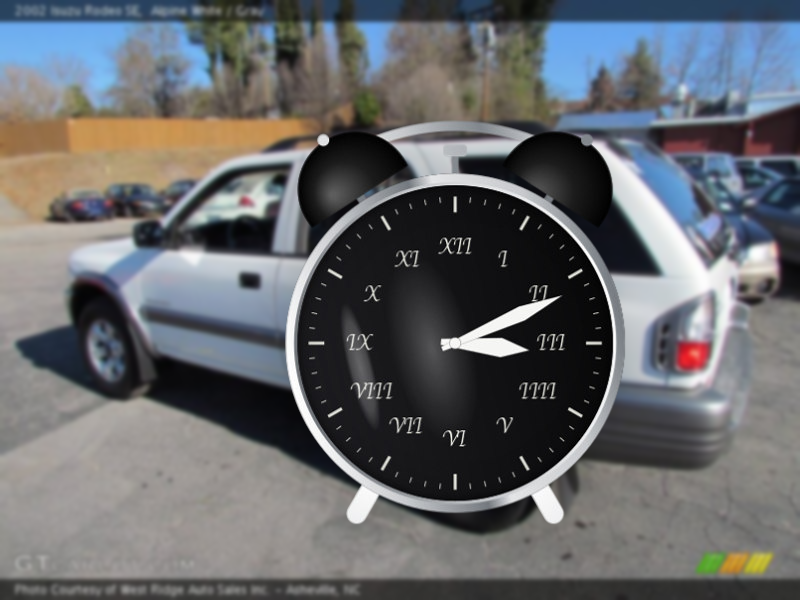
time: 3:11
